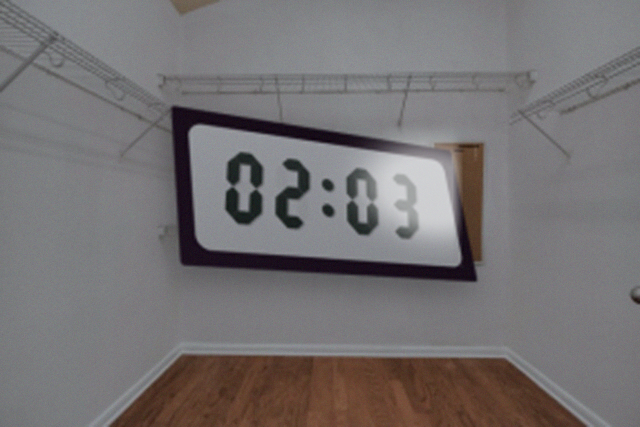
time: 2:03
